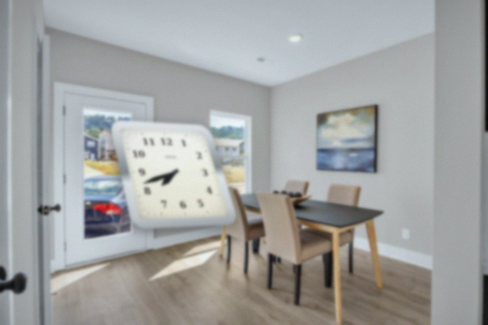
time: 7:42
